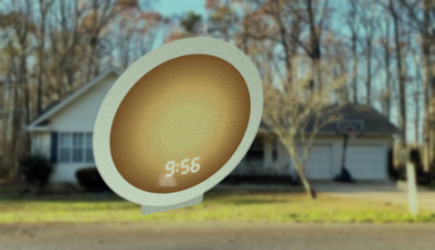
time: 9:56
